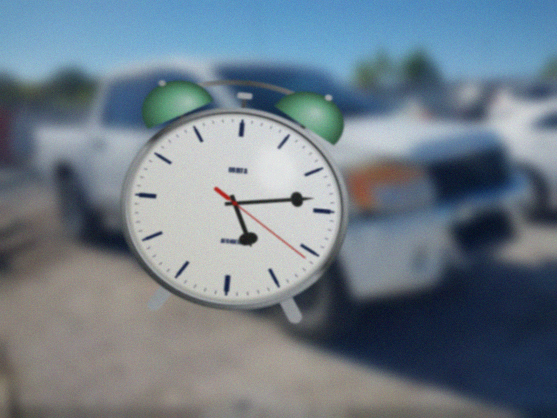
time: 5:13:21
